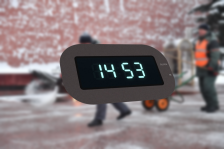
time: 14:53
